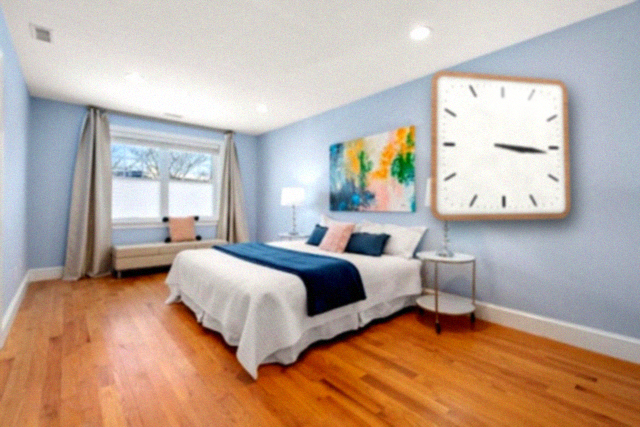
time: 3:16
